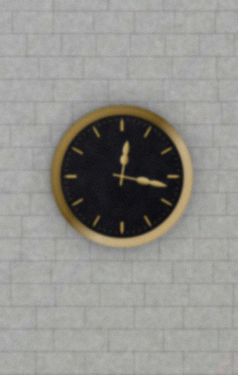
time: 12:17
